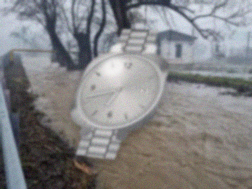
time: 6:42
